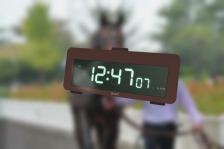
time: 12:47:07
